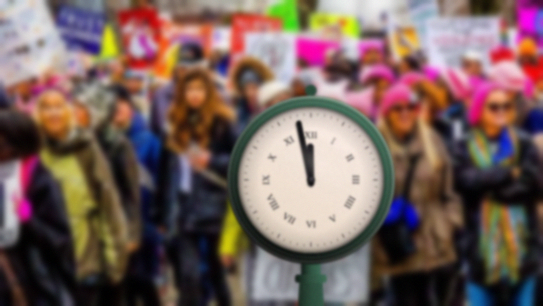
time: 11:58
